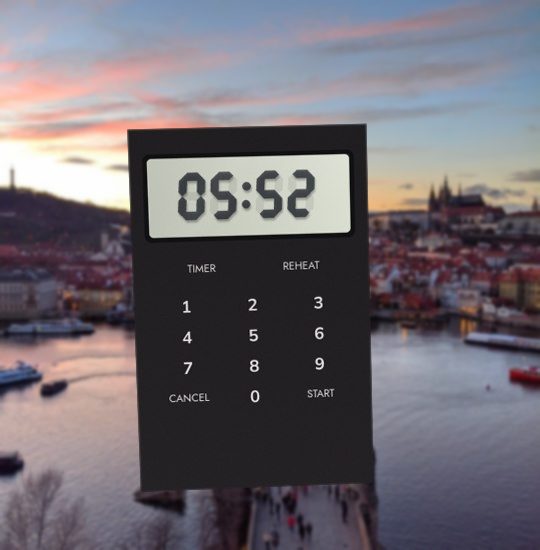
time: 5:52
